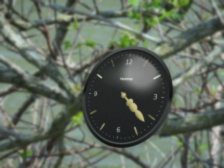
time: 4:22
